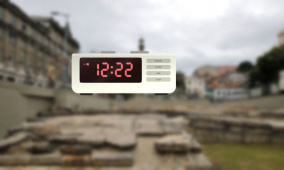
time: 12:22
